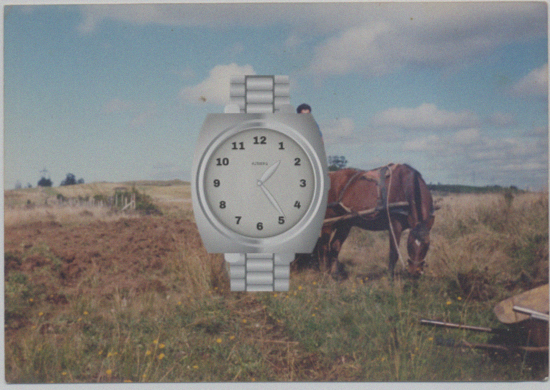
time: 1:24
